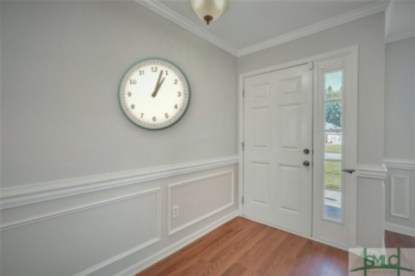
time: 1:03
